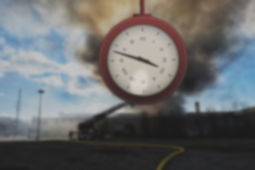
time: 3:48
